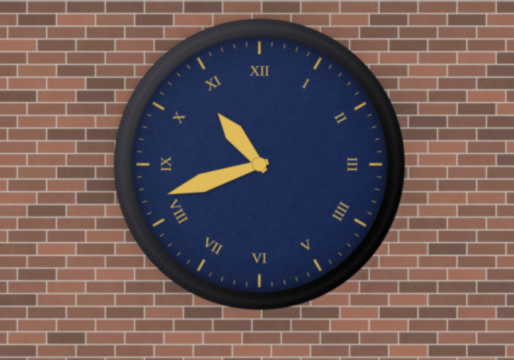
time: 10:42
